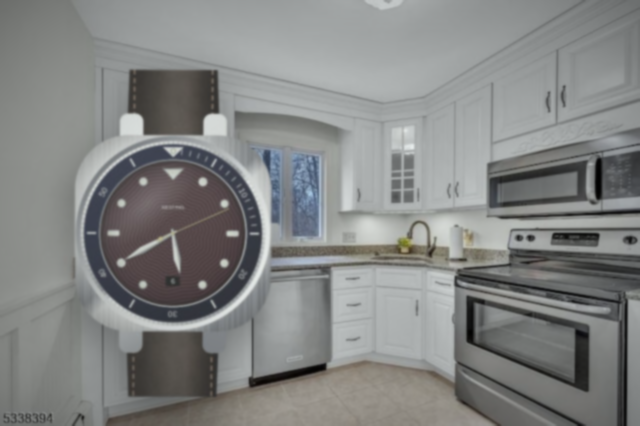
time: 5:40:11
